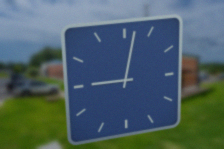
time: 9:02
